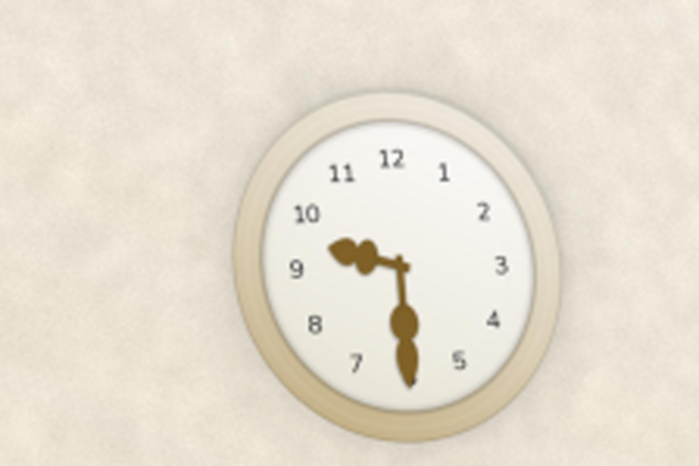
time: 9:30
